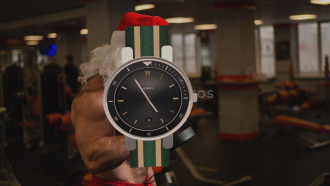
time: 4:55
